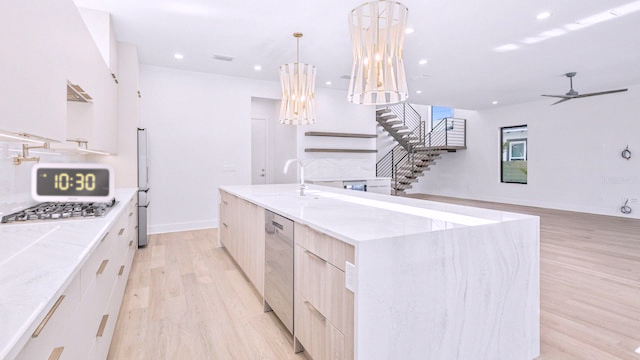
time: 10:30
